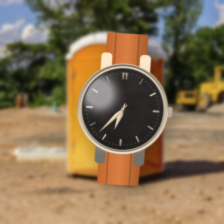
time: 6:37
